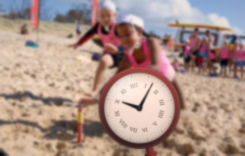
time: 10:07
